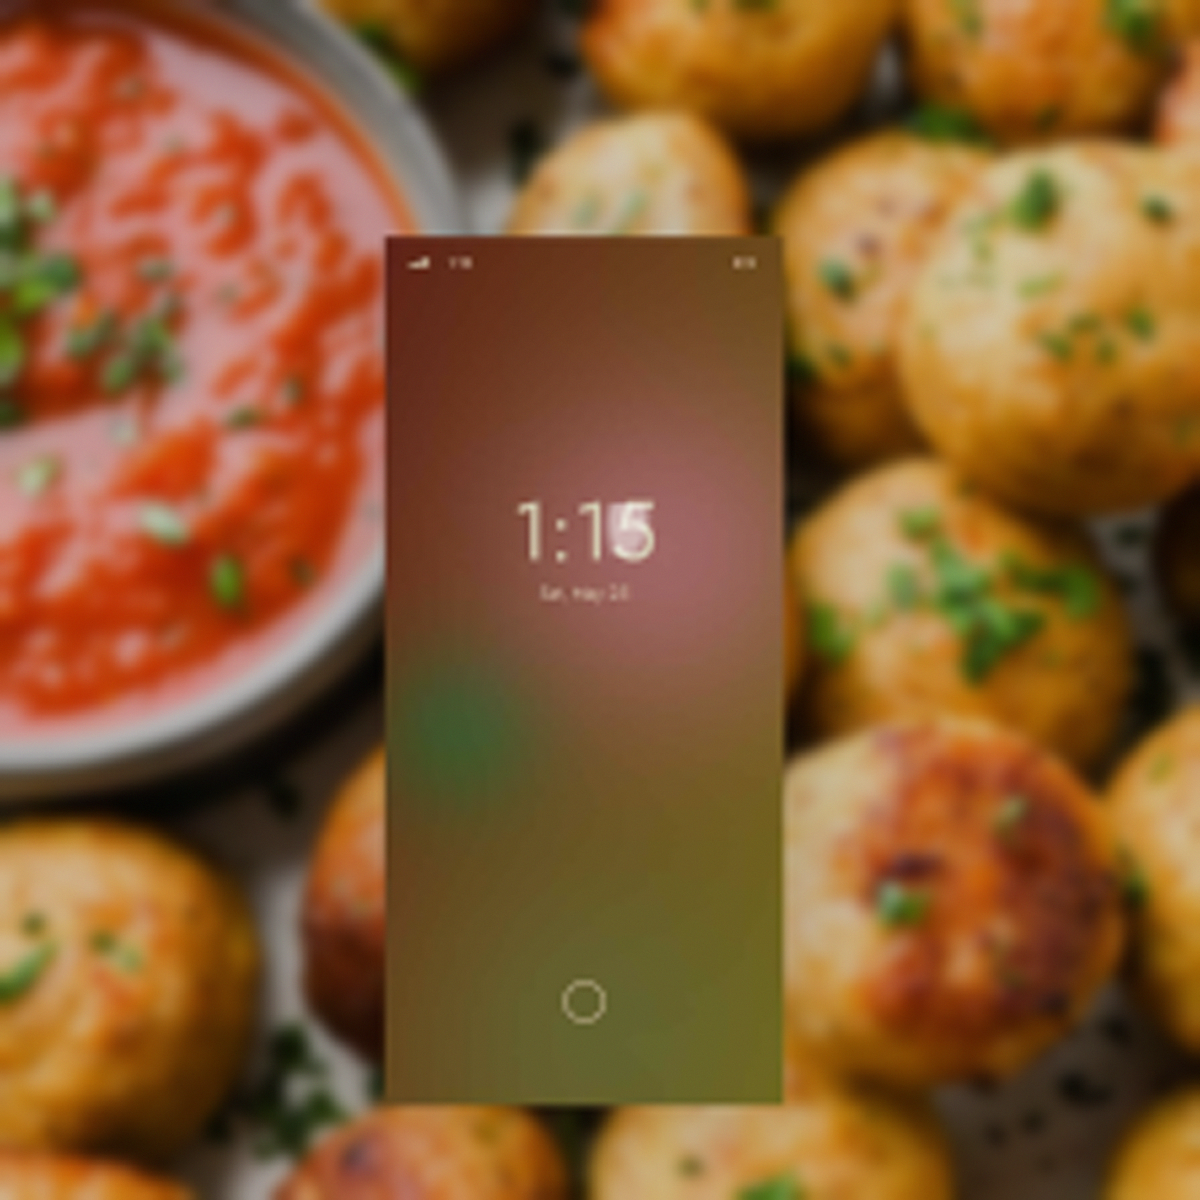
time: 1:15
